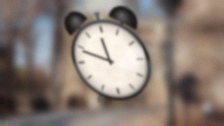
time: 11:49
